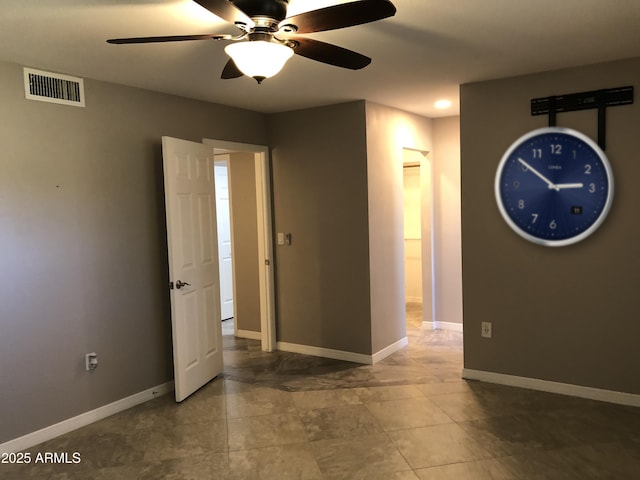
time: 2:51
